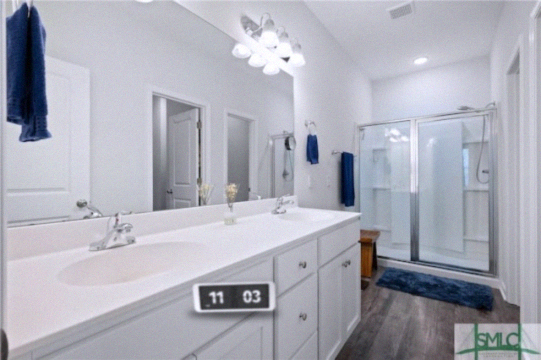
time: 11:03
